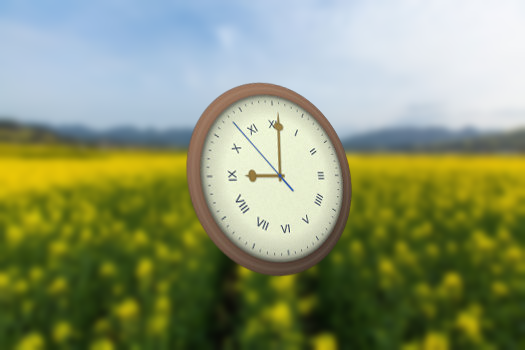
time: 9:00:53
